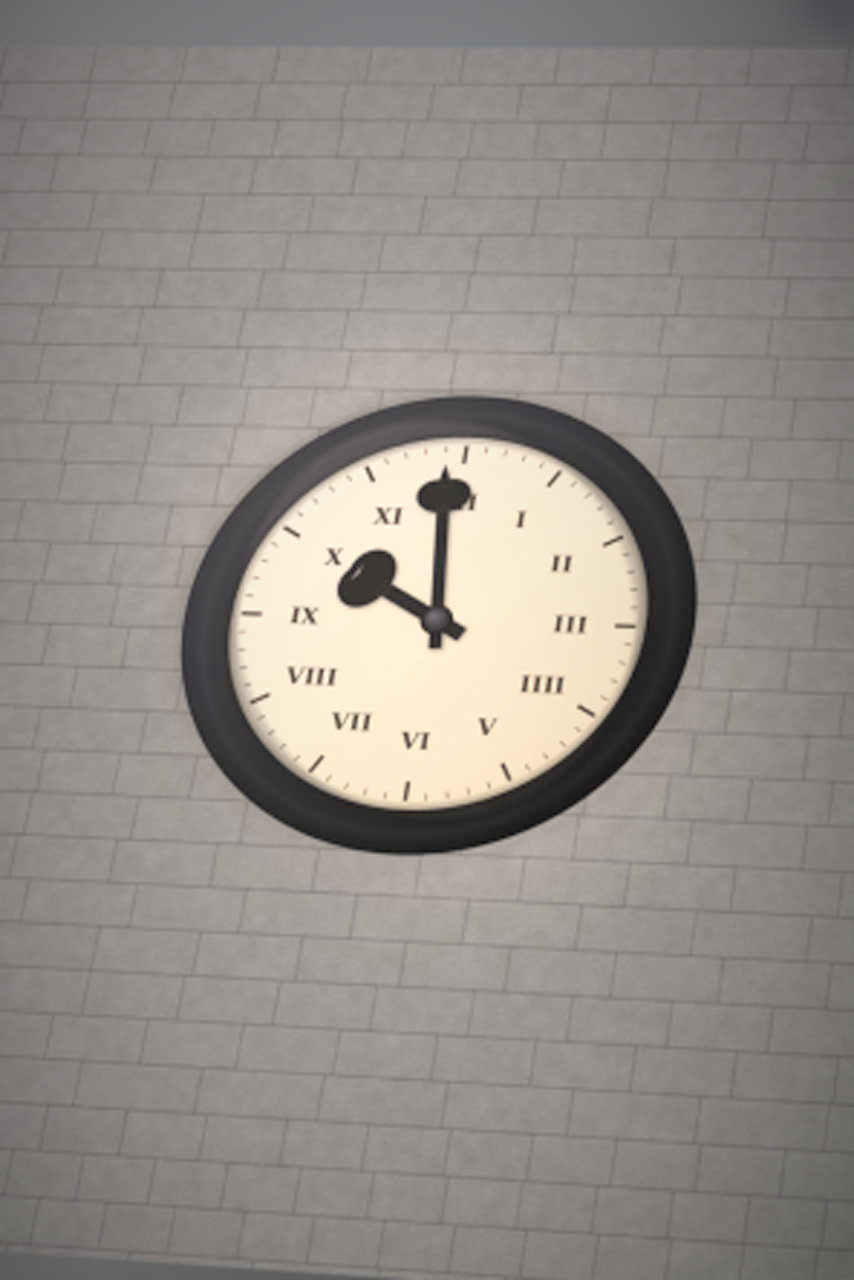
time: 9:59
